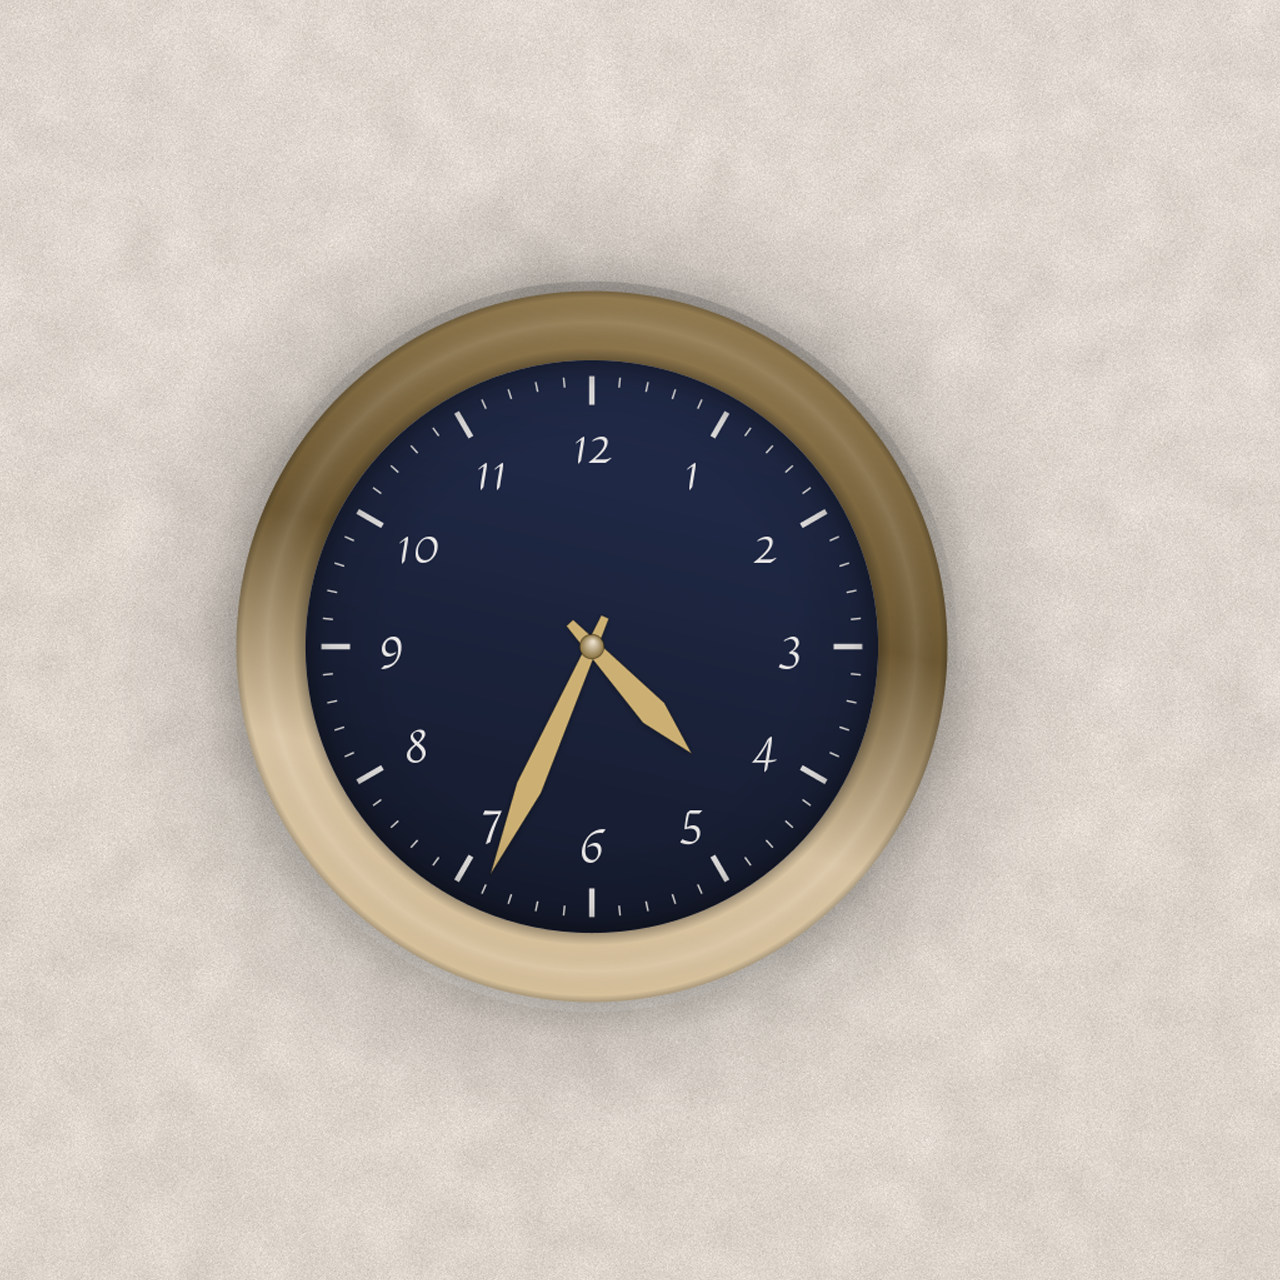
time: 4:34
